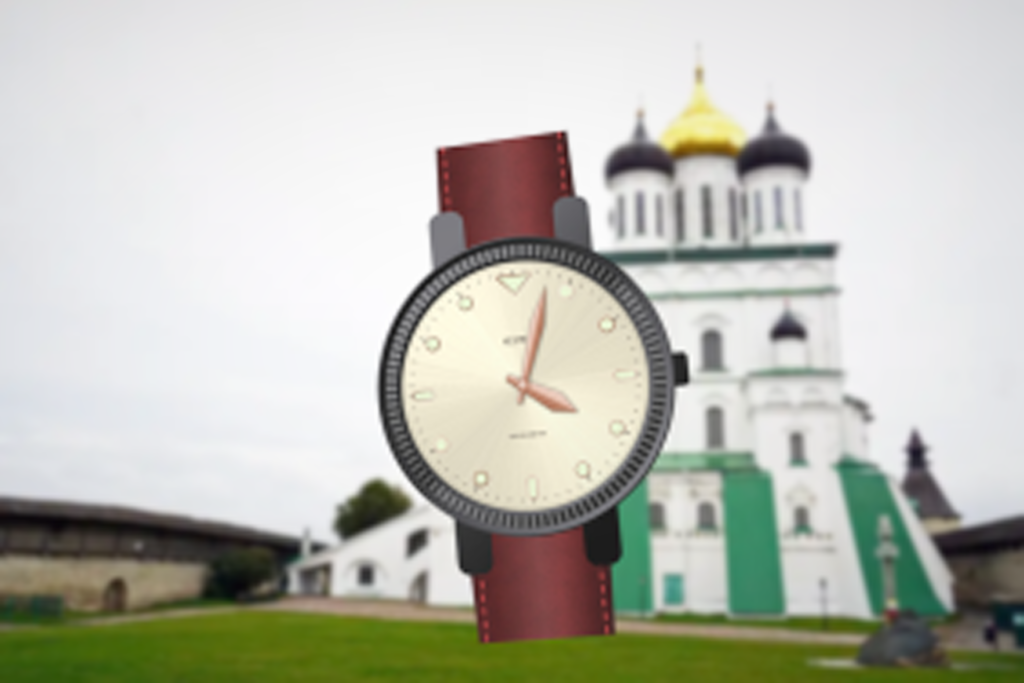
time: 4:03
